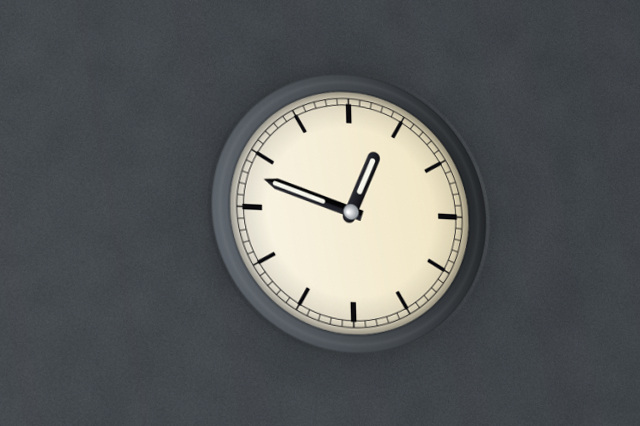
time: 12:48
